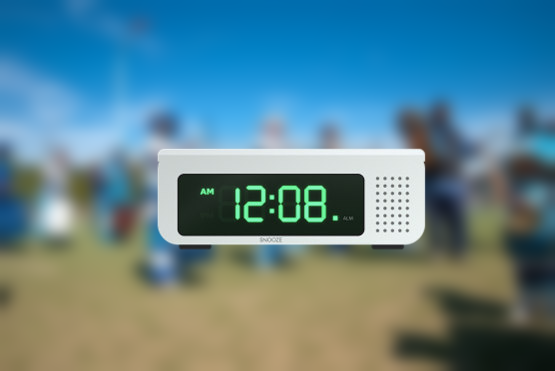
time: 12:08
